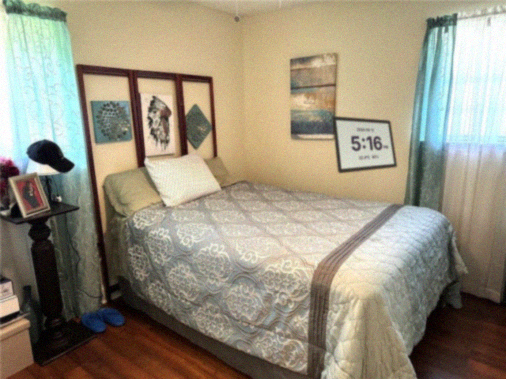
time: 5:16
